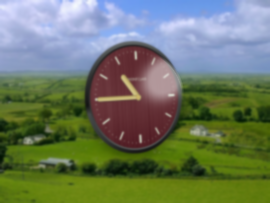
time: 10:45
